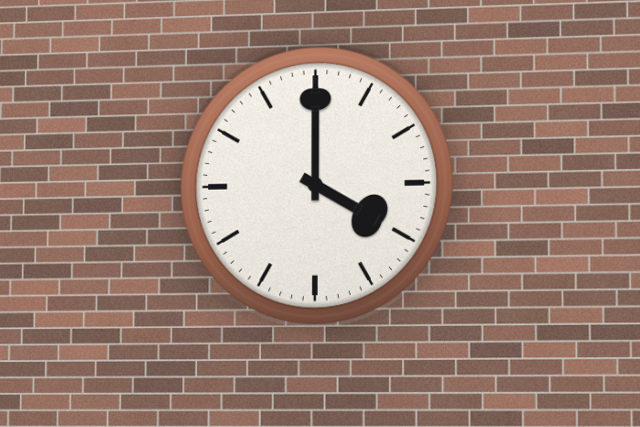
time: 4:00
